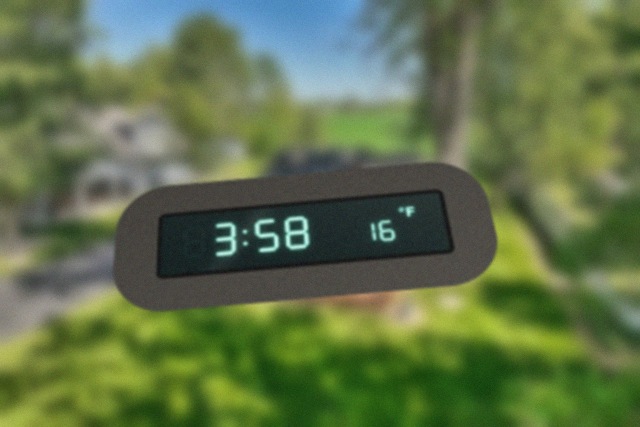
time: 3:58
